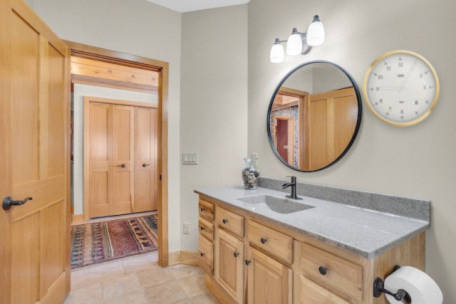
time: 9:05
